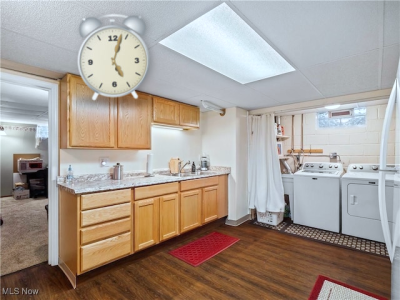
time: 5:03
